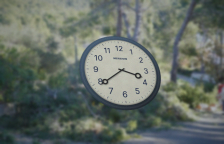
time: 3:39
